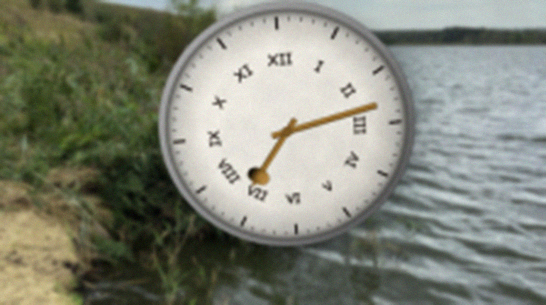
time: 7:13
